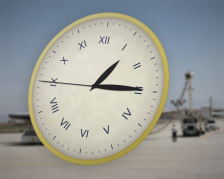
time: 1:14:45
